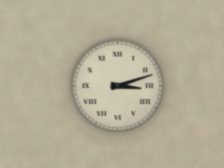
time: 3:12
